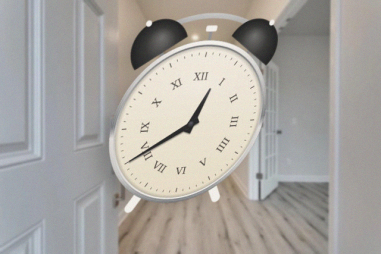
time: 12:40
